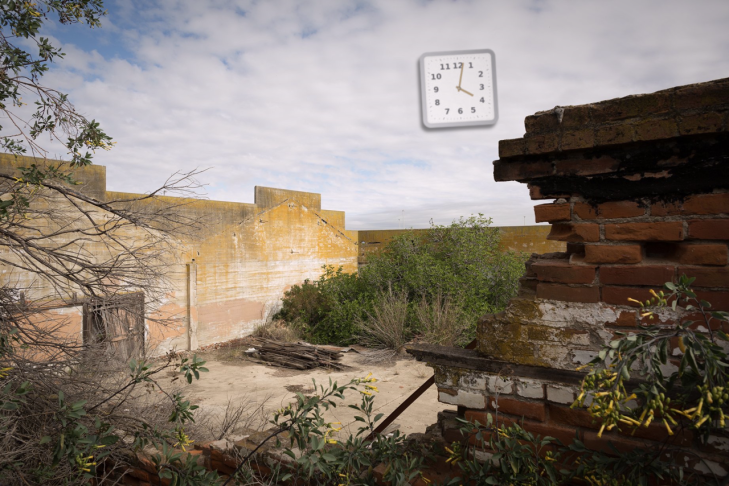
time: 4:02
